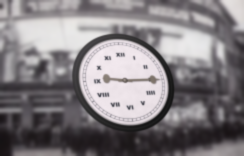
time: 9:15
